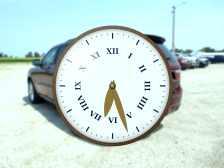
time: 6:27
